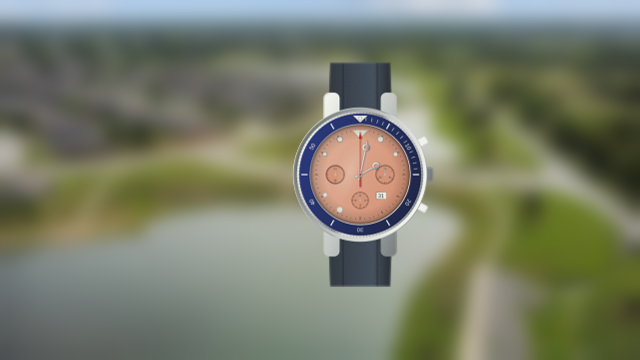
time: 2:02
